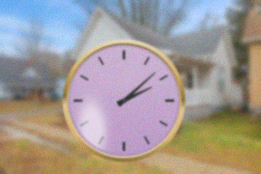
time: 2:08
